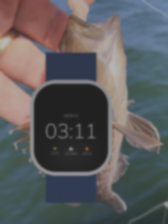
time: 3:11
